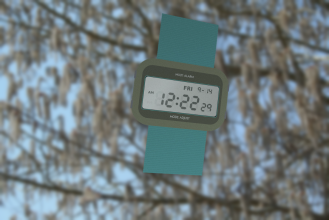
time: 12:22:29
